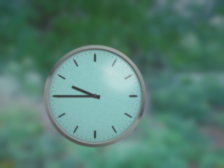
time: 9:45
